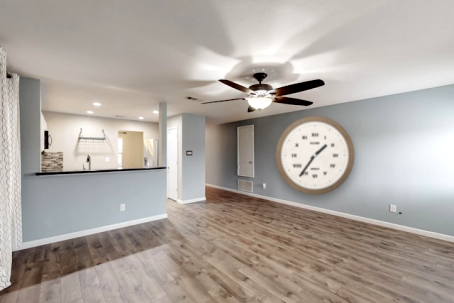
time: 1:36
